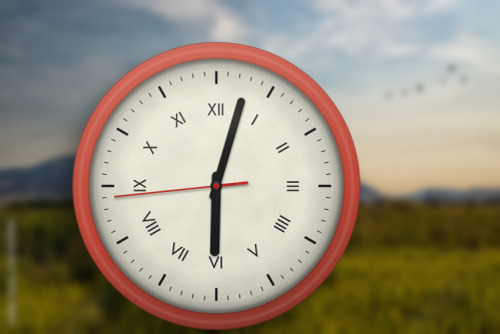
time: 6:02:44
